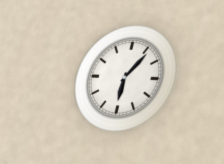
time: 6:06
